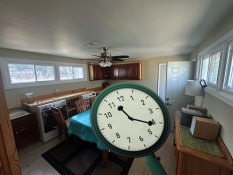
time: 11:21
